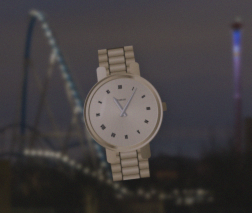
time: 11:06
